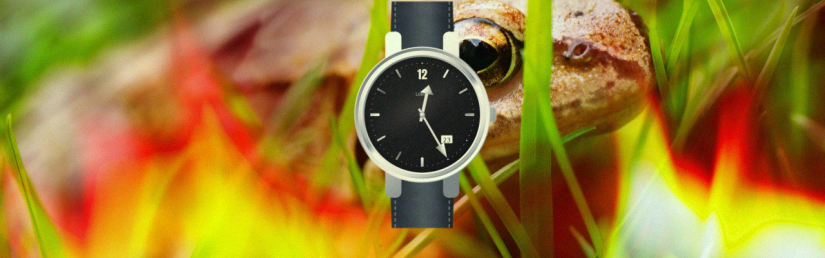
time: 12:25
